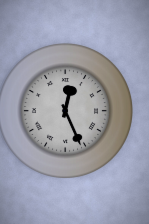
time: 12:26
